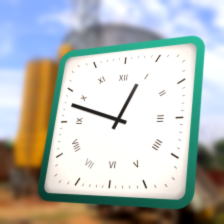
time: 12:48
